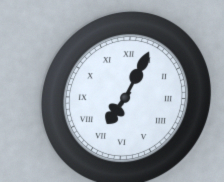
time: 7:04
